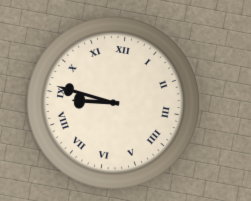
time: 8:46
